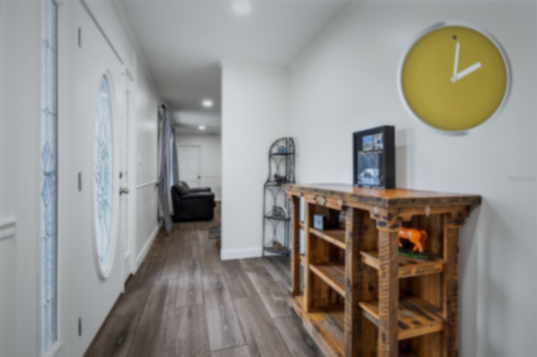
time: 2:01
